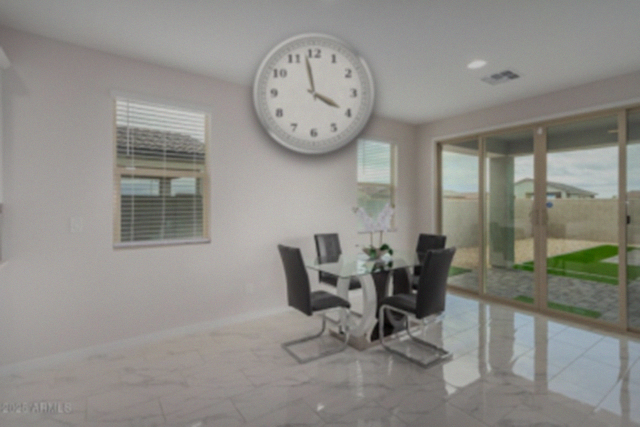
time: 3:58
